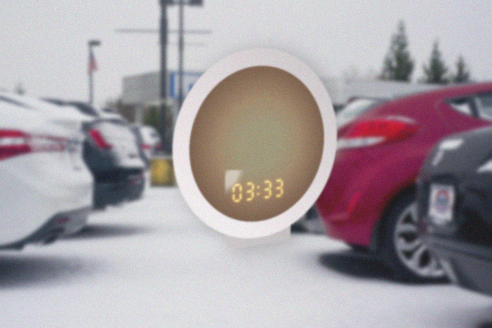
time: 3:33
